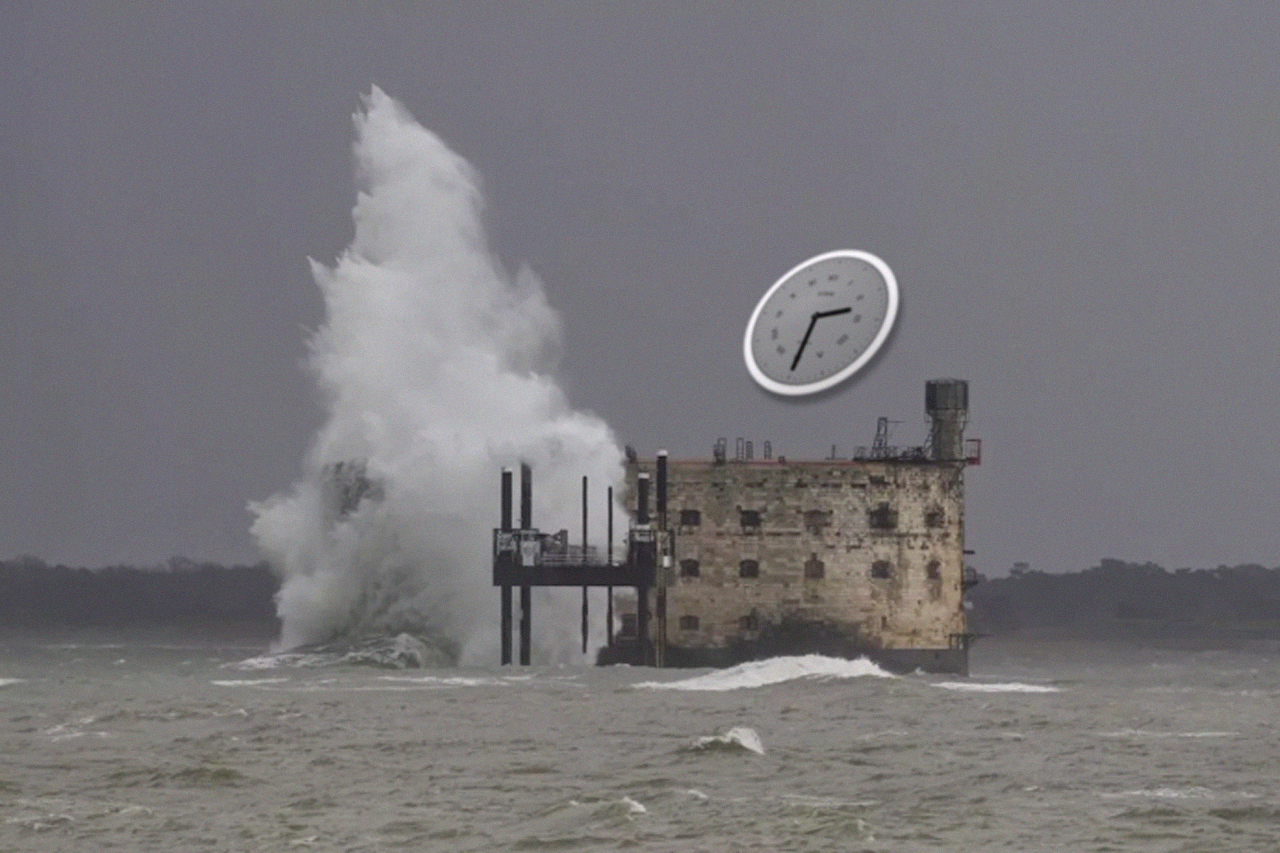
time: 2:30
